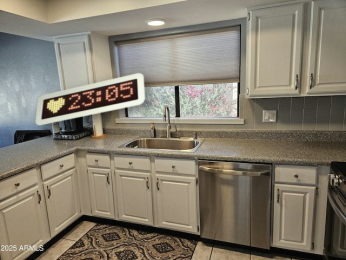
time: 23:05
